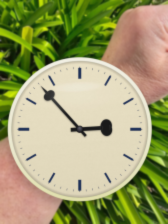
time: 2:53
